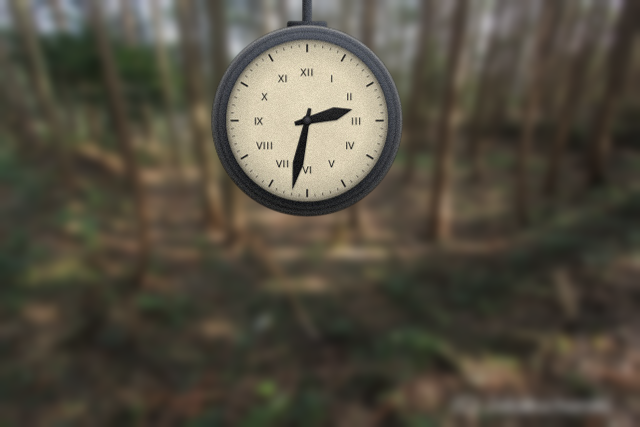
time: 2:32
